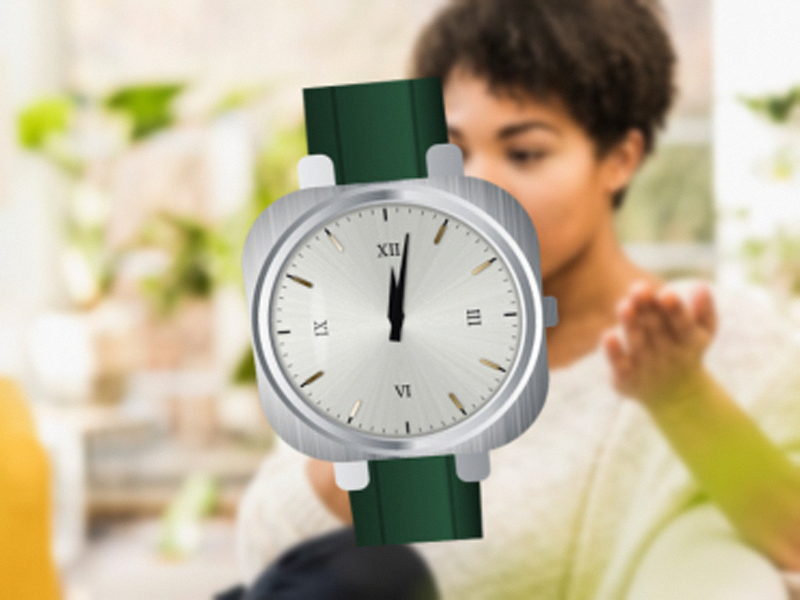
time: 12:02
